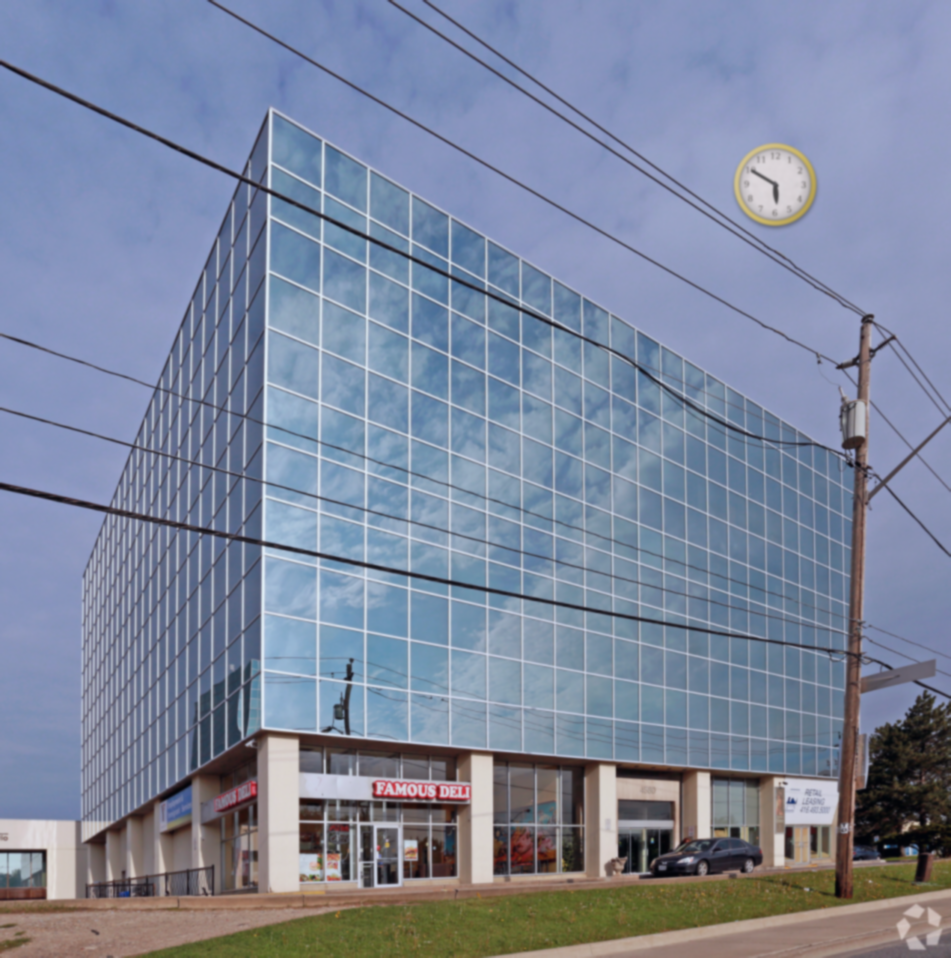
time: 5:50
